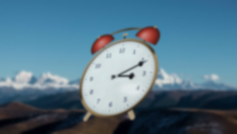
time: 3:11
